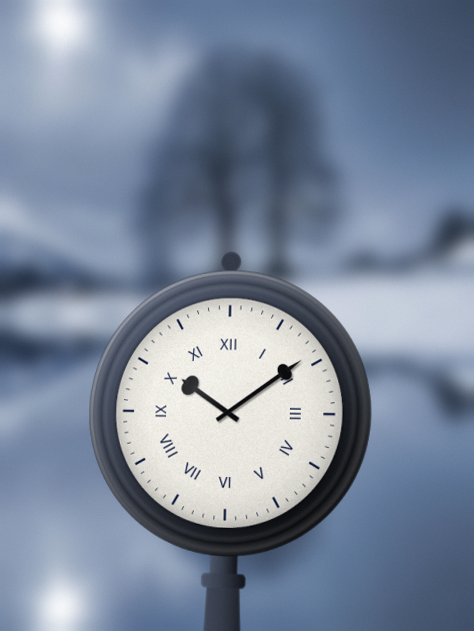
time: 10:09
